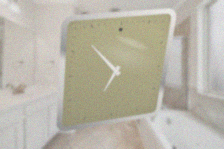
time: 6:53
